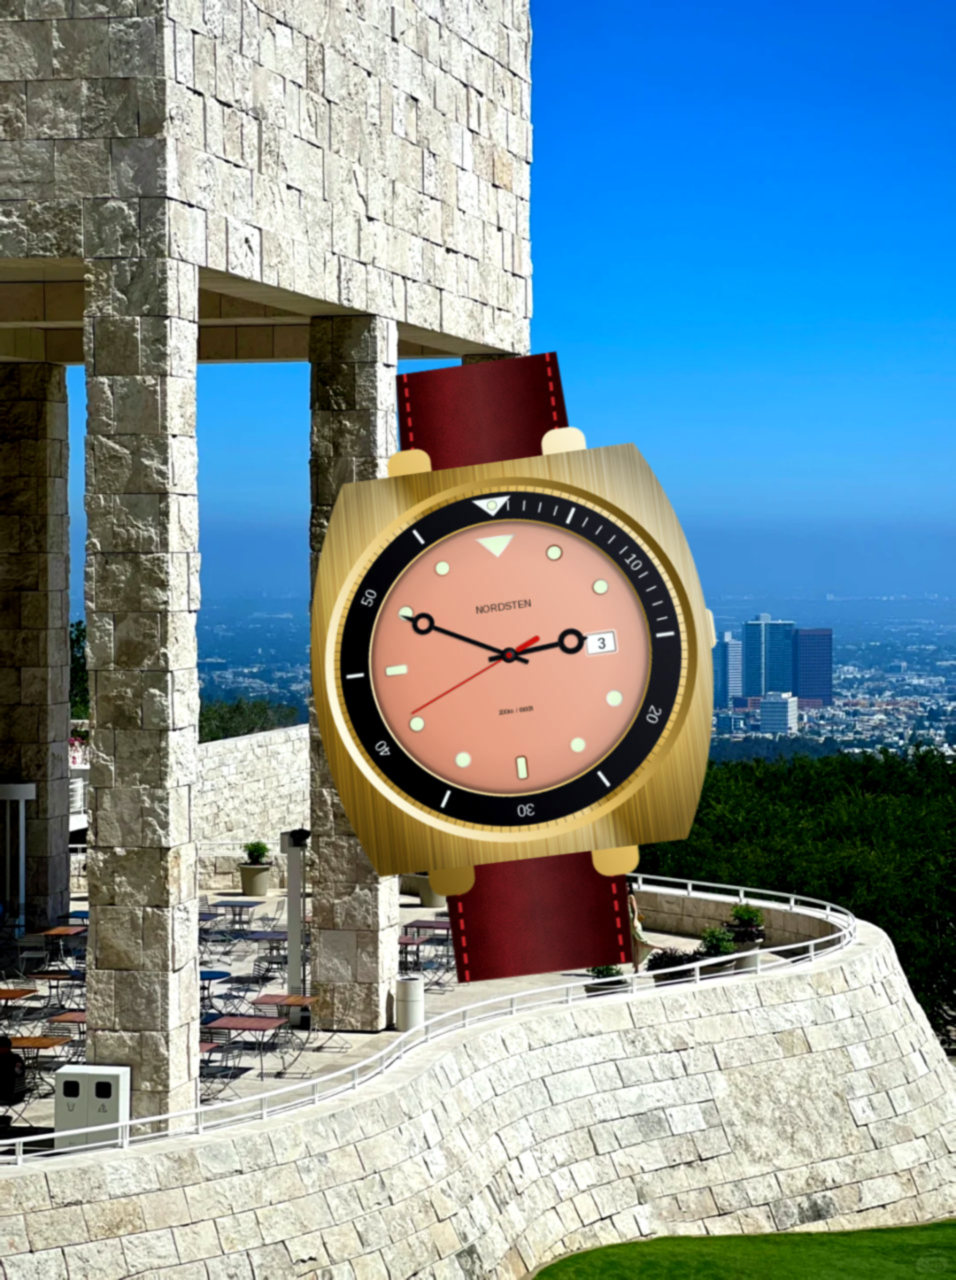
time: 2:49:41
